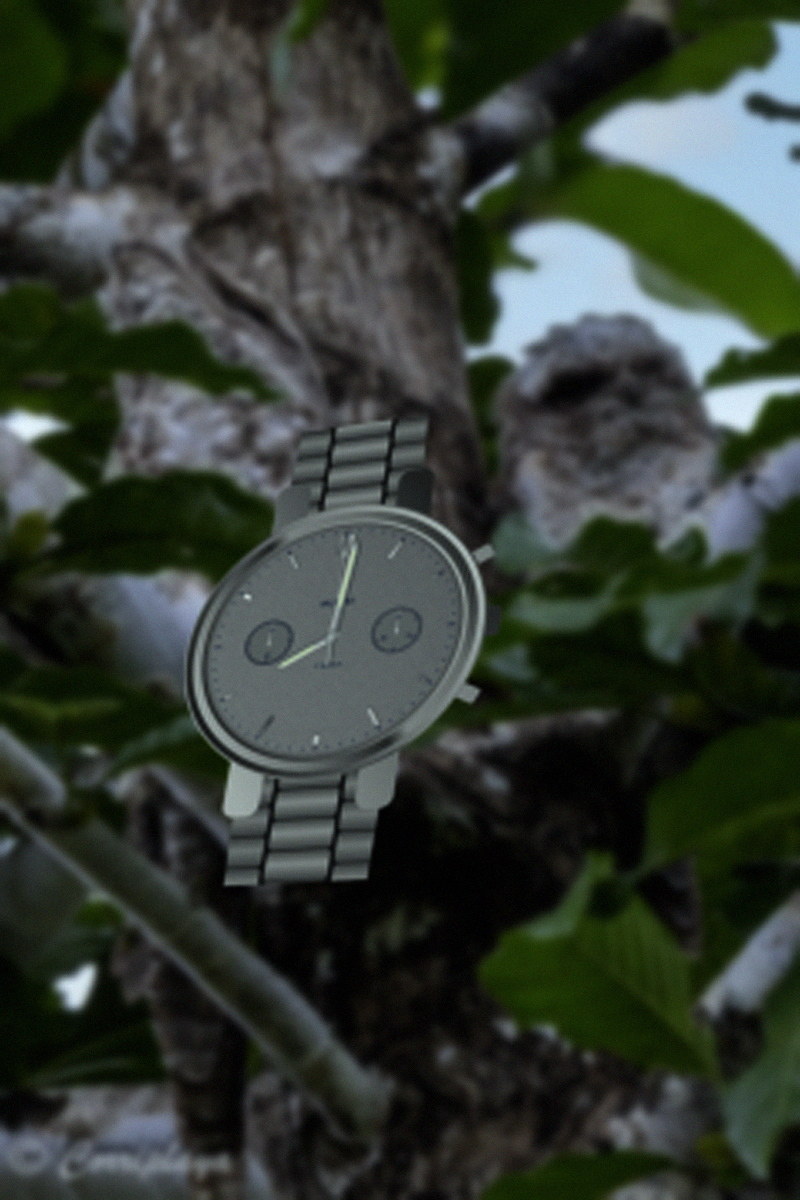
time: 8:01
